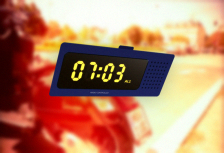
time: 7:03
